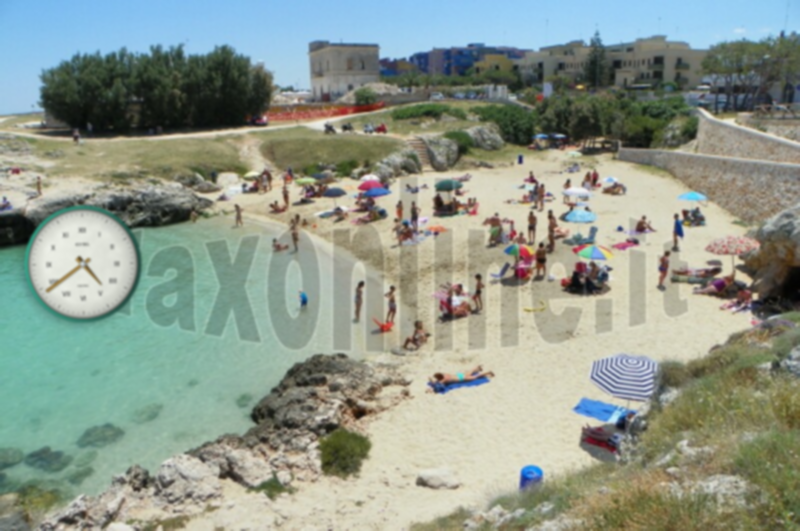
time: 4:39
